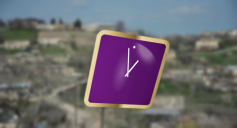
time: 12:58
